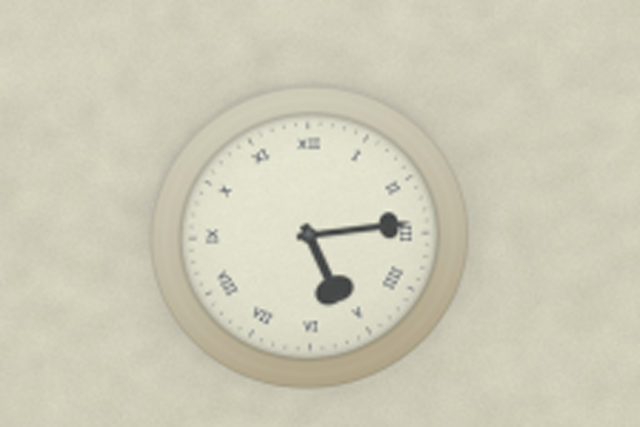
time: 5:14
